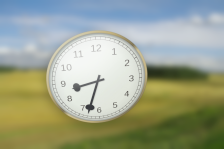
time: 8:33
